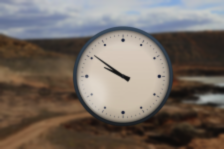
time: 9:51
